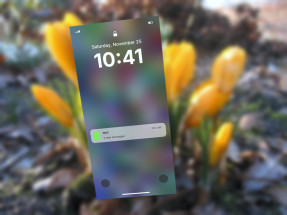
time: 10:41
